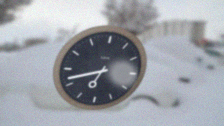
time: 6:42
